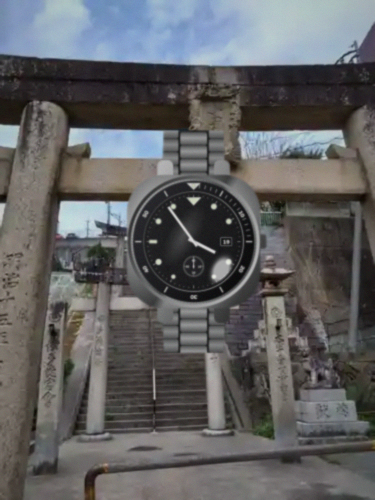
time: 3:54
